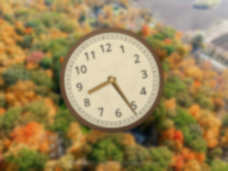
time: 8:26
